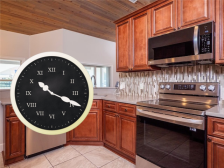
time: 10:19
